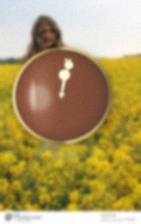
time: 12:01
